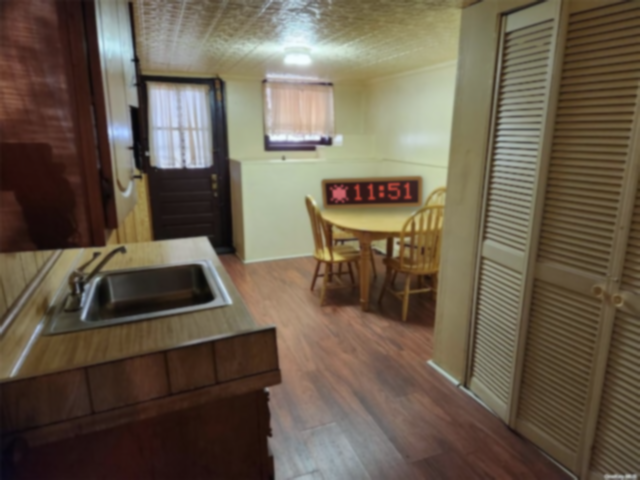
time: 11:51
